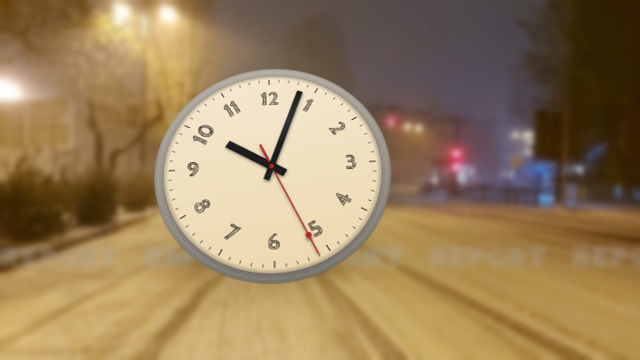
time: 10:03:26
